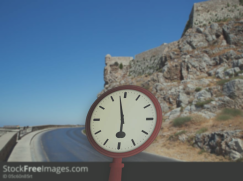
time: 5:58
